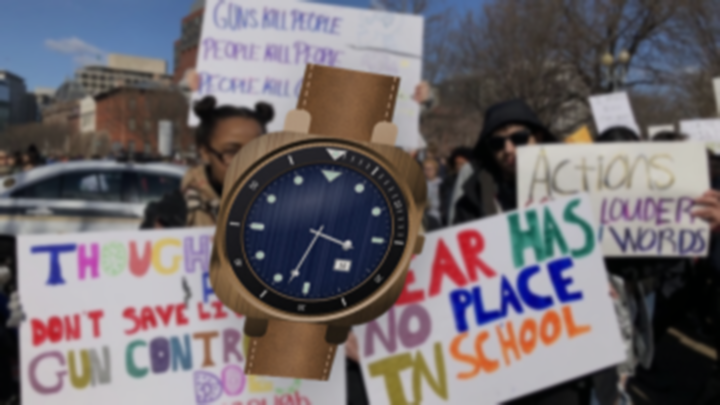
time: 3:33
